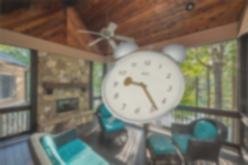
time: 9:24
